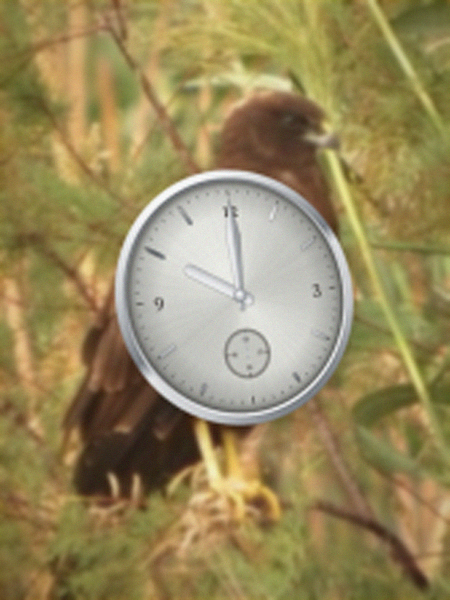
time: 10:00
